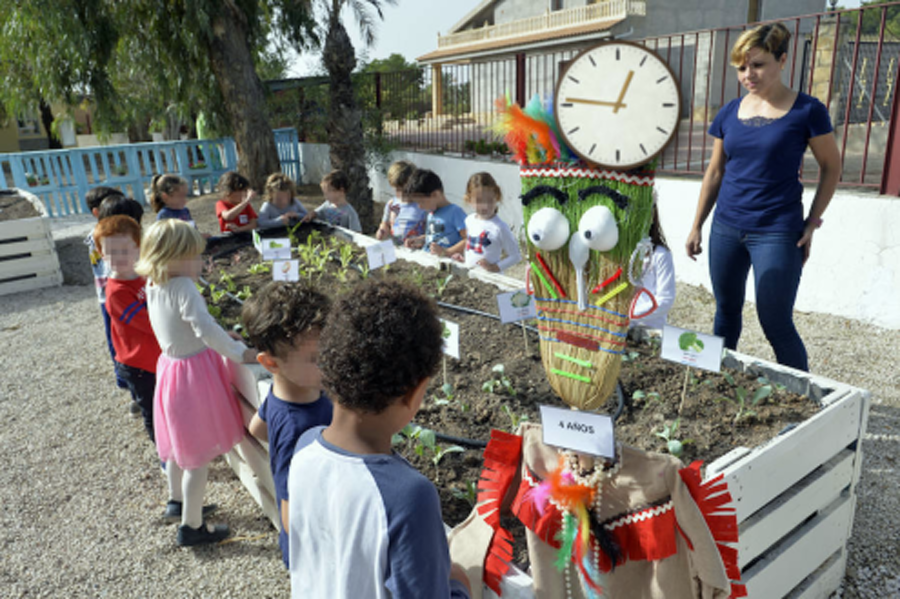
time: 12:46
